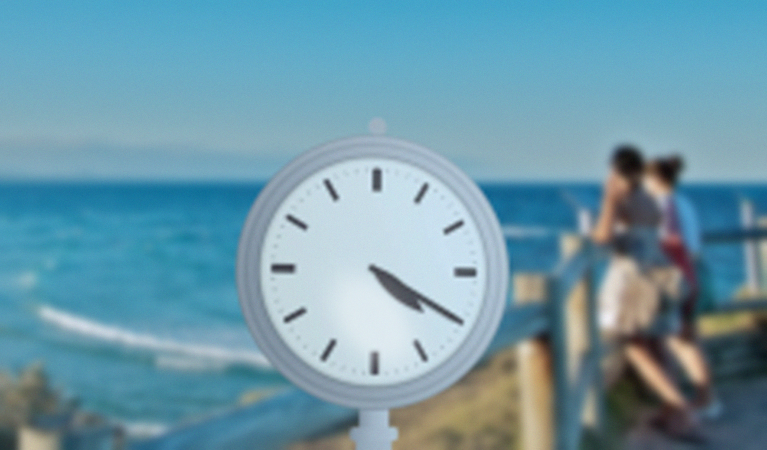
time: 4:20
